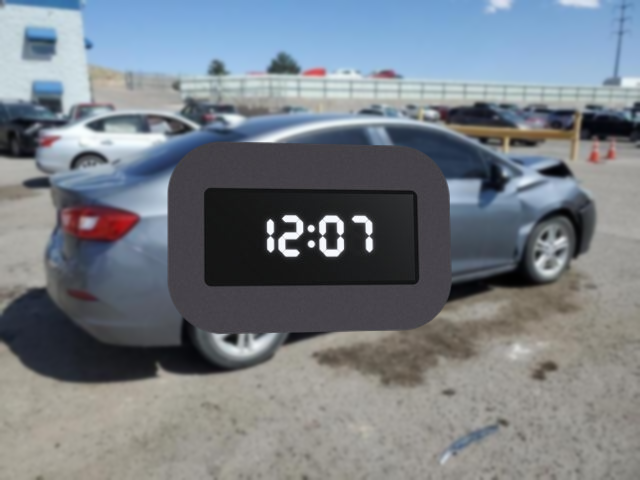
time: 12:07
